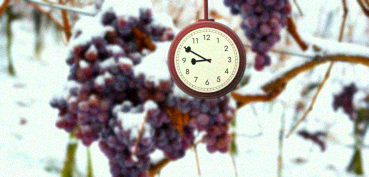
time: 8:50
